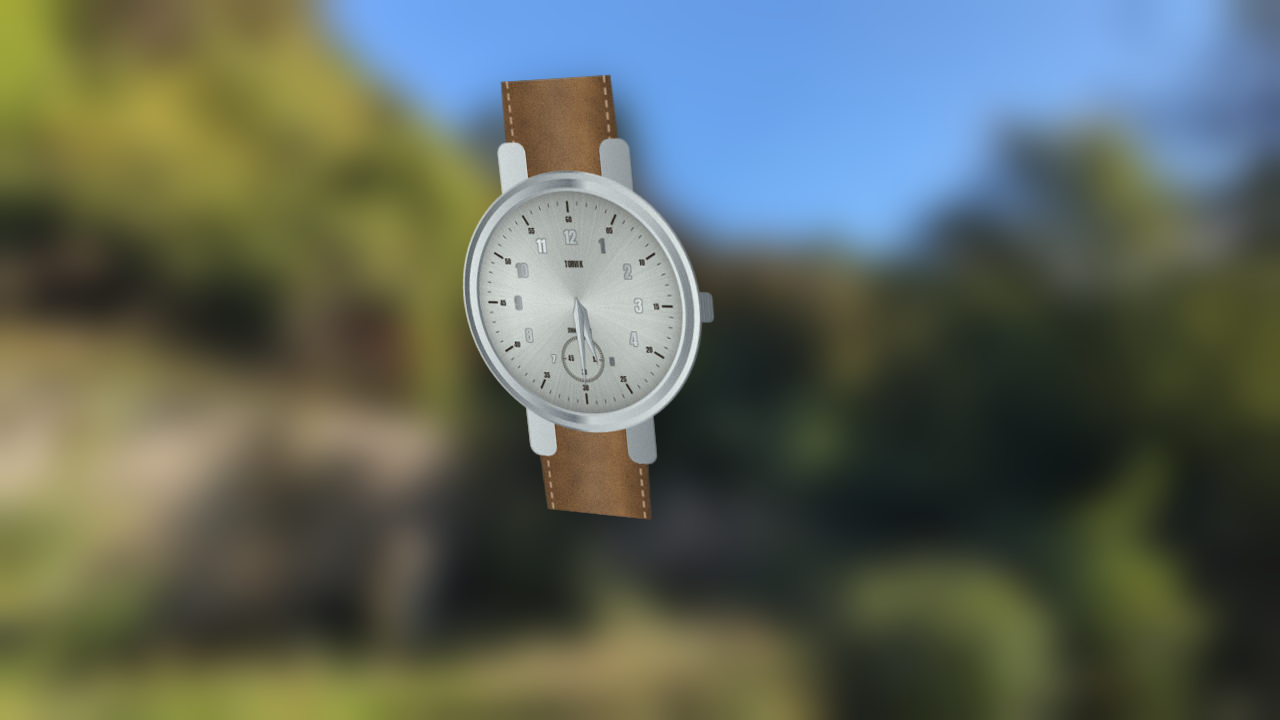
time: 5:30
